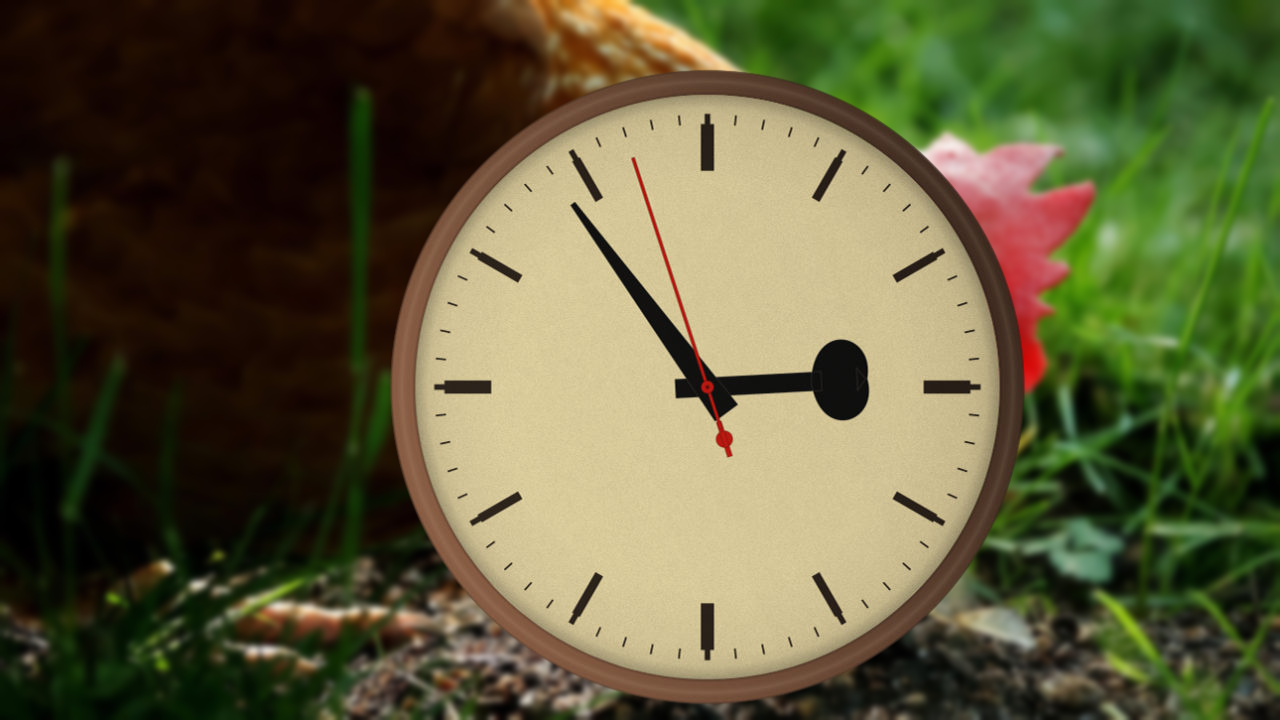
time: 2:53:57
